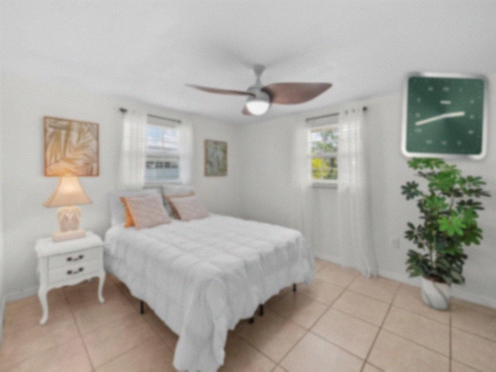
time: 2:42
